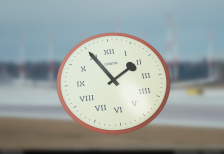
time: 1:55
